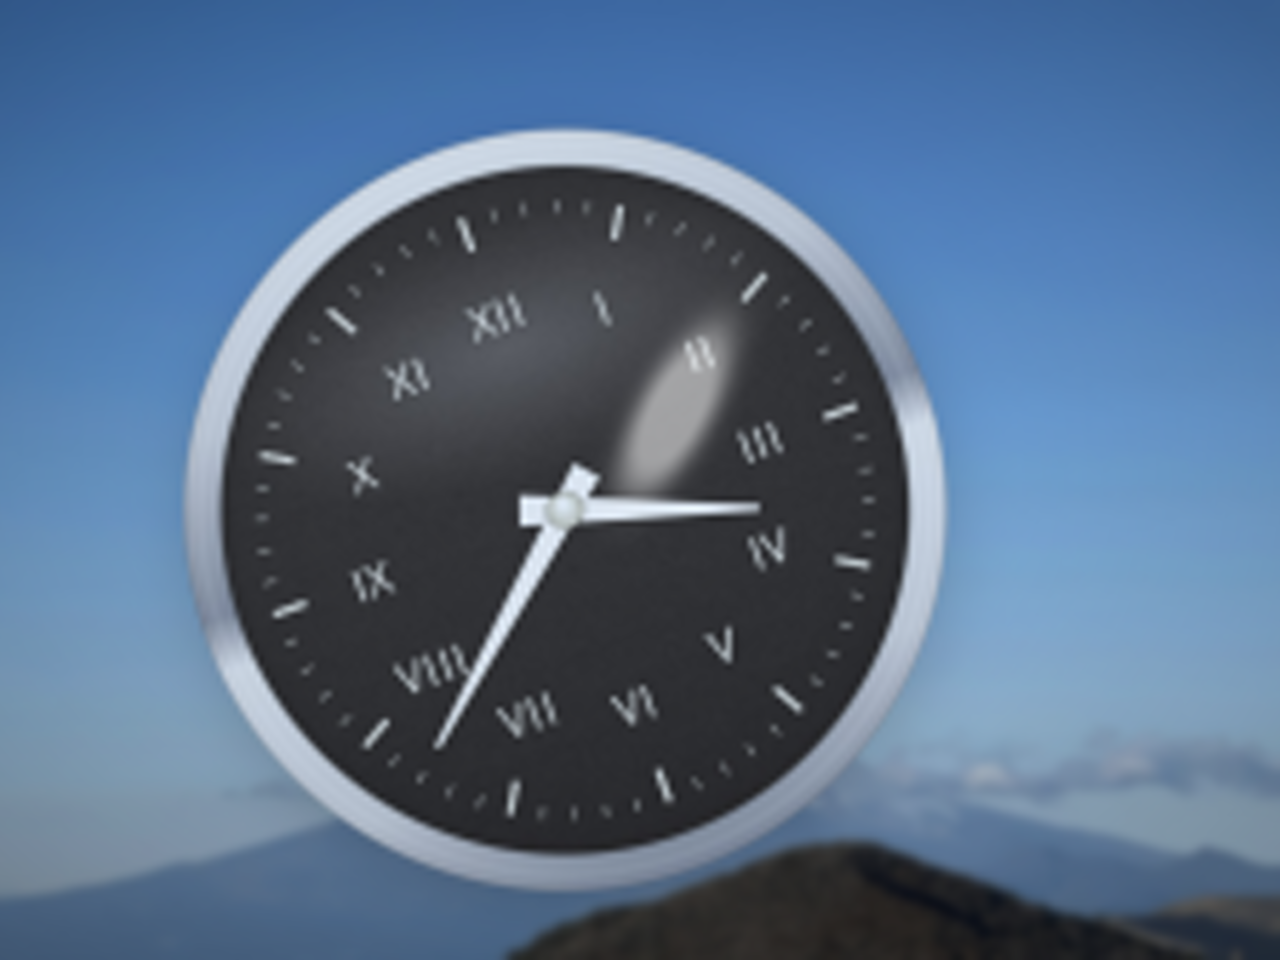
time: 3:38
